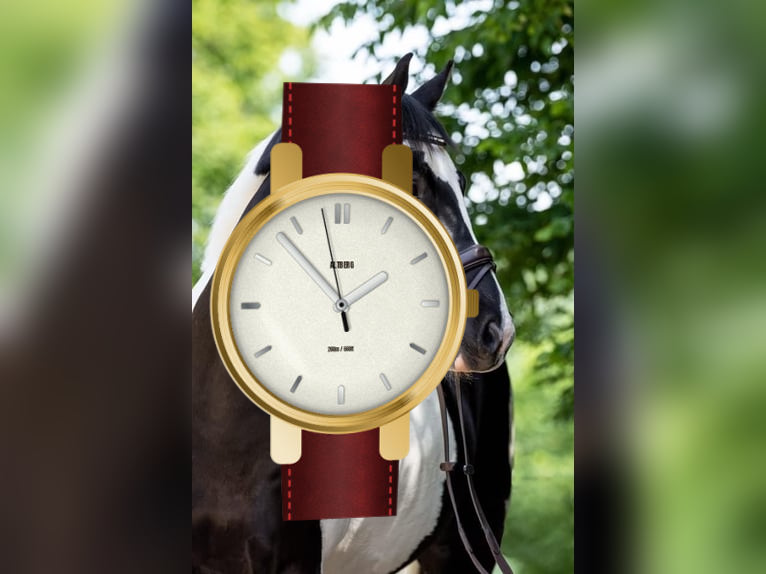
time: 1:52:58
